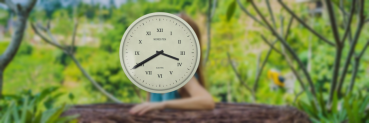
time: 3:40
